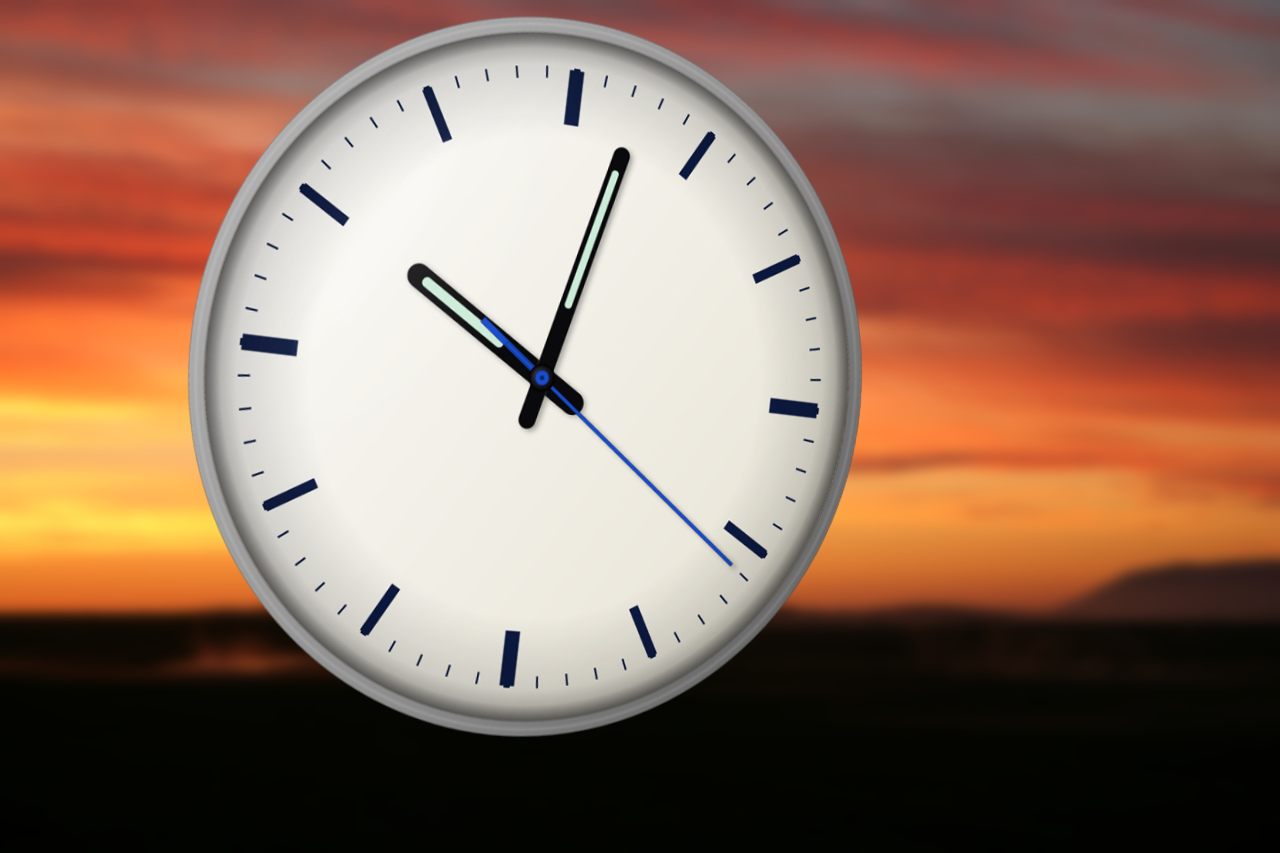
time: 10:02:21
